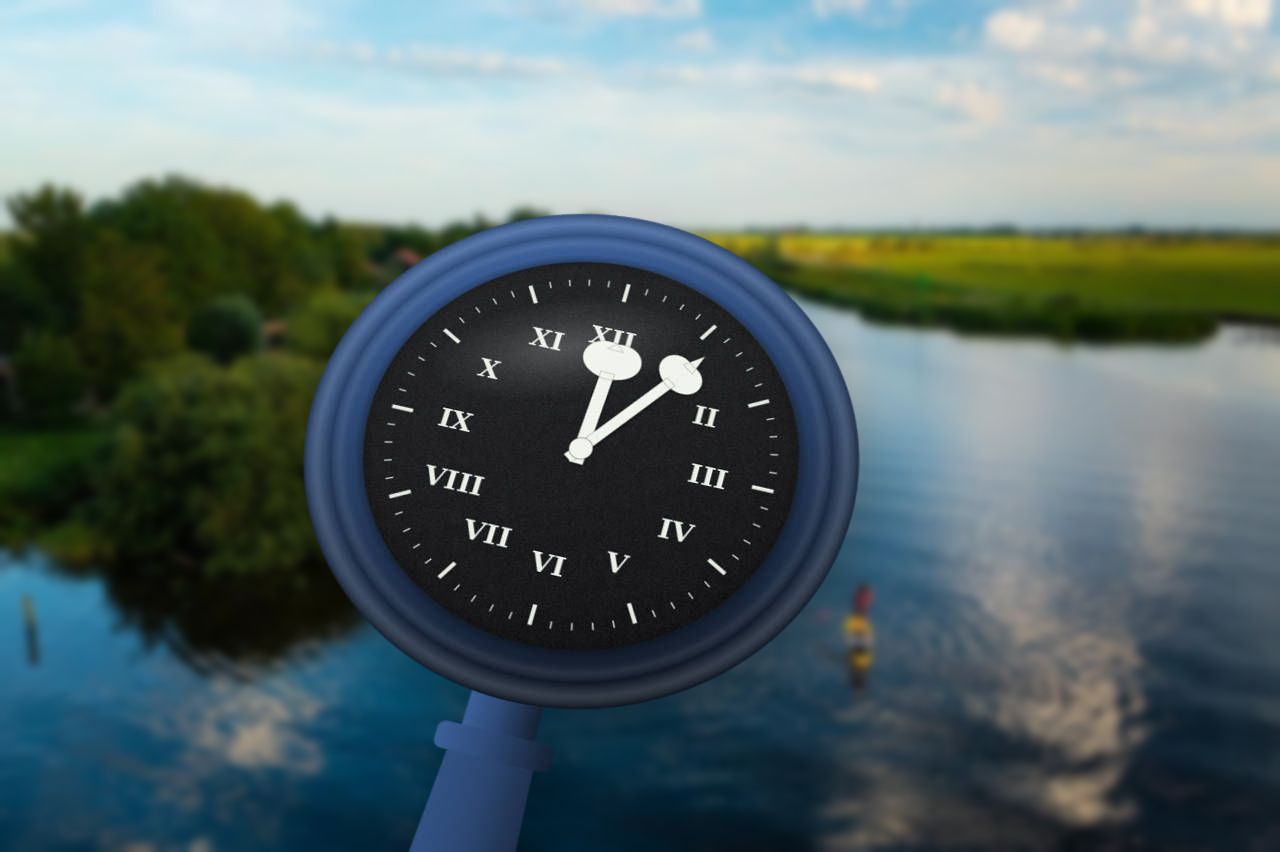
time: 12:06
